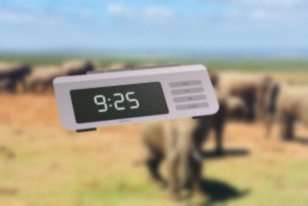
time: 9:25
